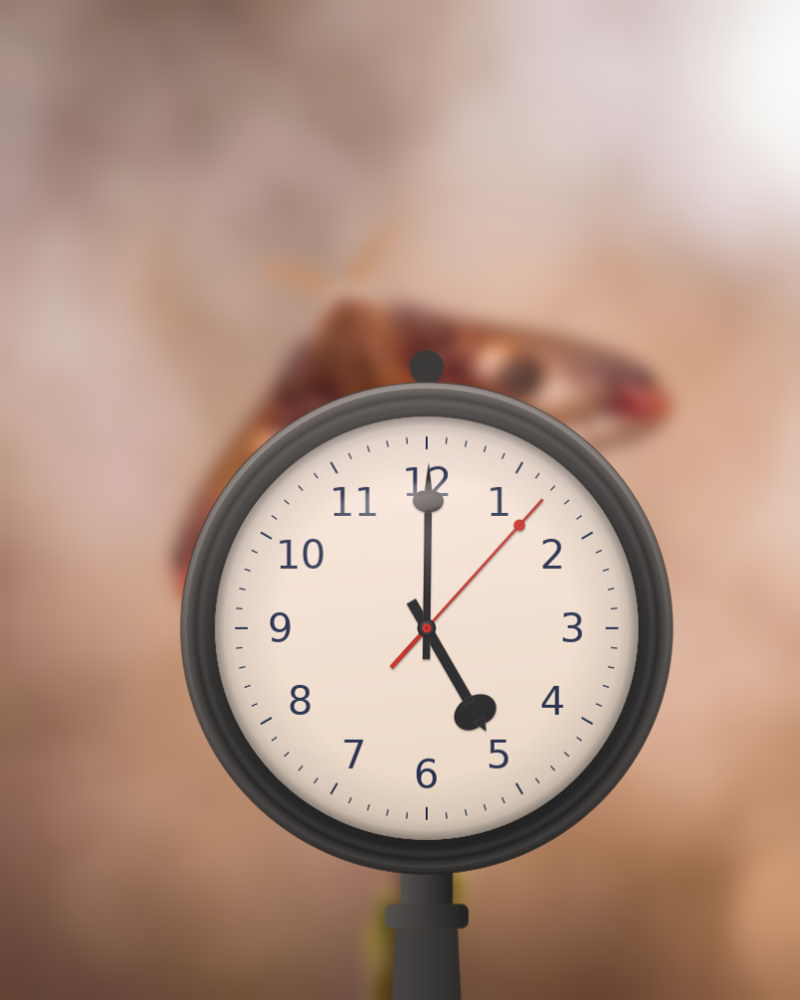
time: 5:00:07
